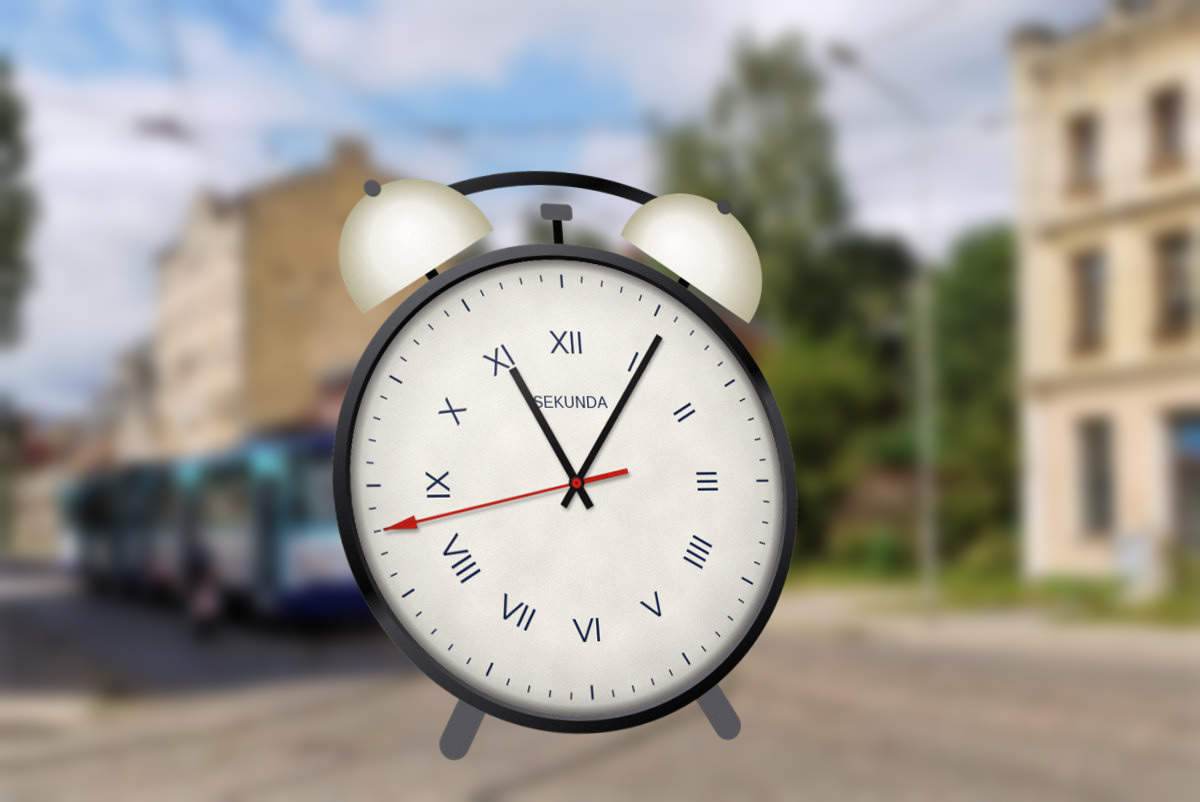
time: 11:05:43
